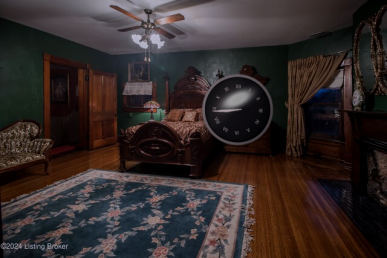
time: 8:44
